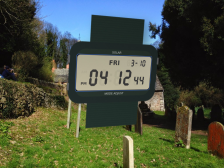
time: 4:12:44
